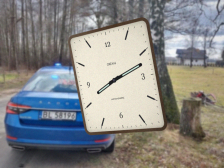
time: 8:12
